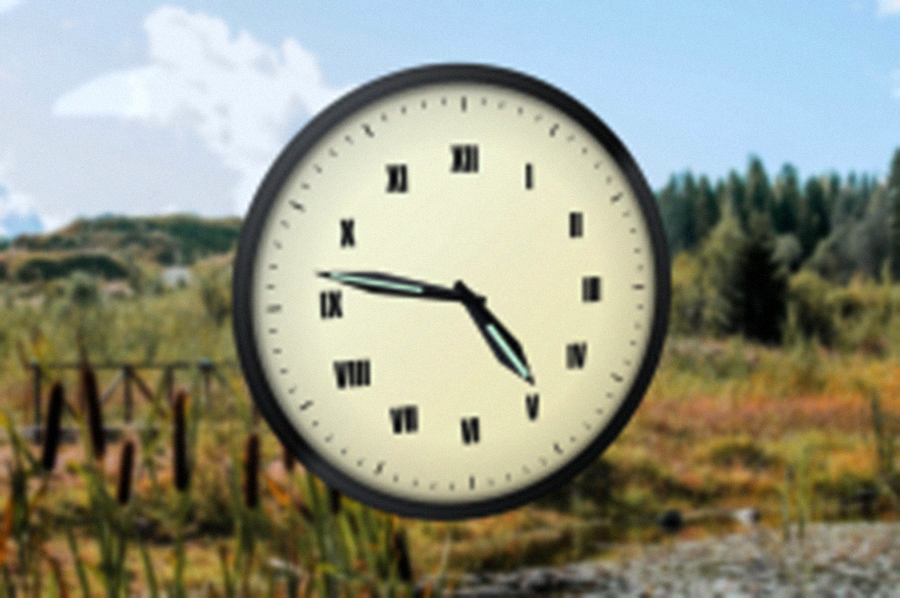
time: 4:47
